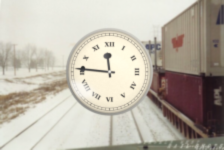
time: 11:46
